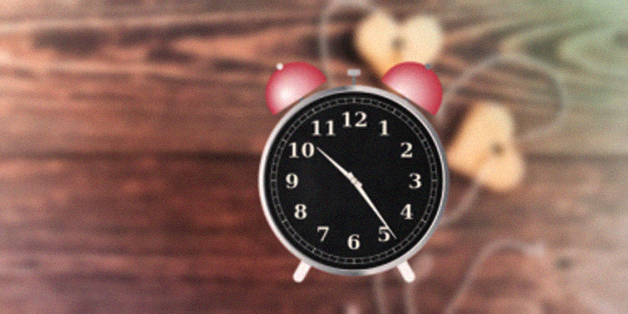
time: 10:24
